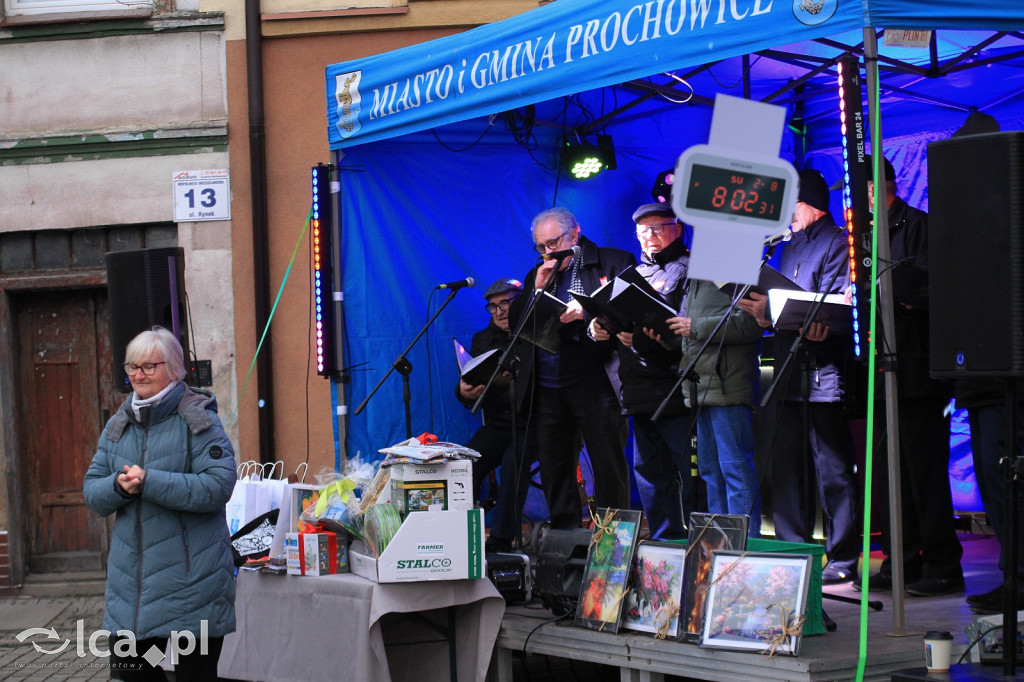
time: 8:02:31
